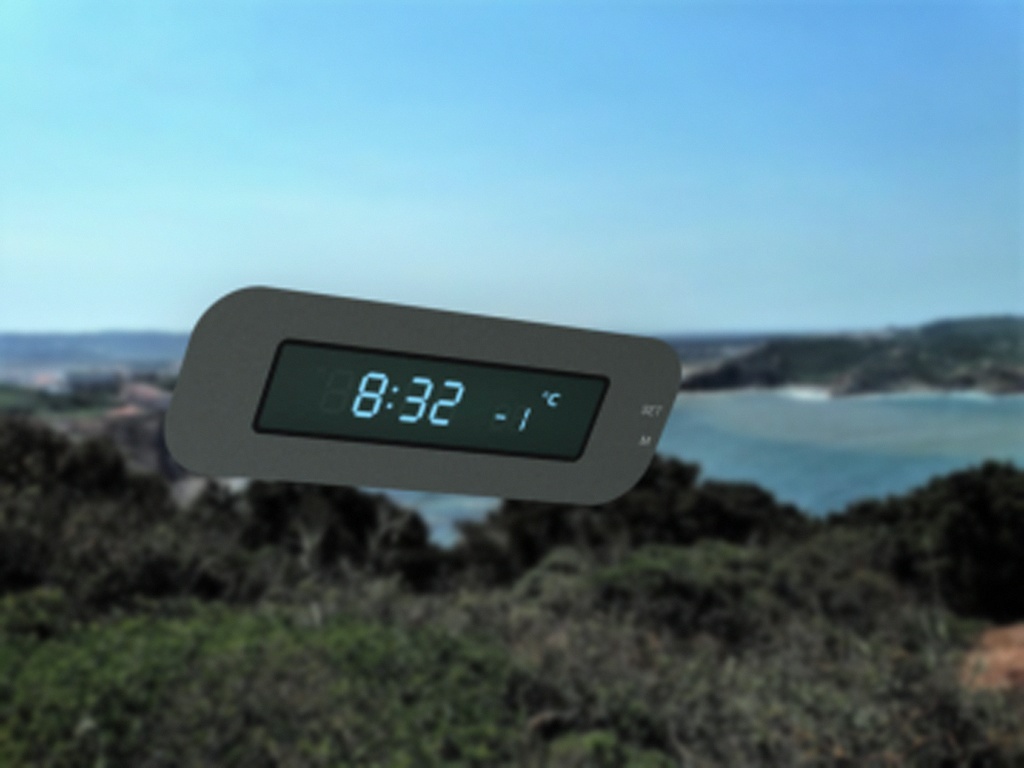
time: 8:32
